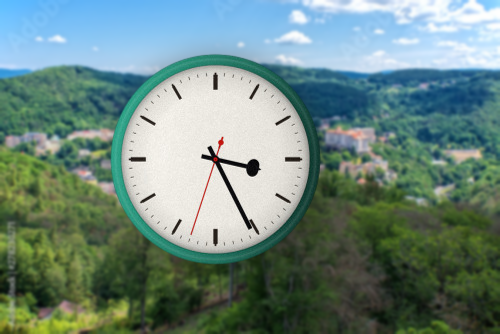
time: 3:25:33
